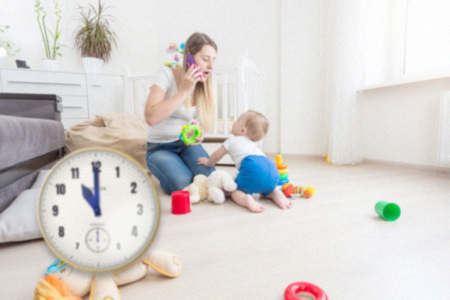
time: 11:00
